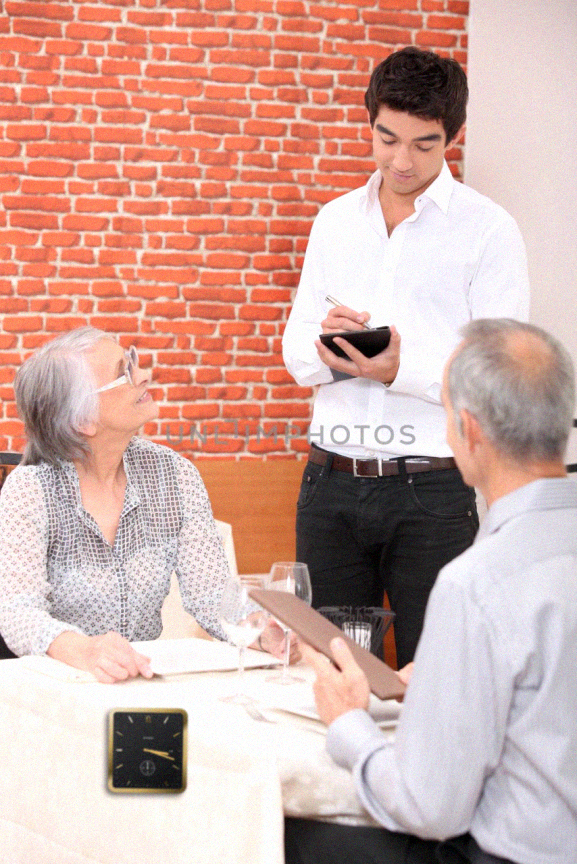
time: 3:18
